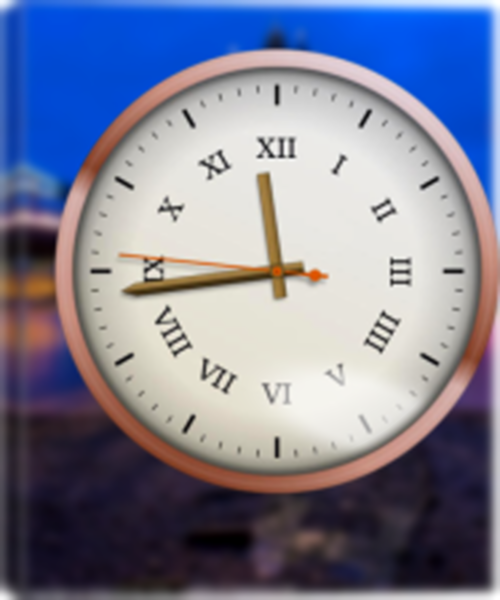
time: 11:43:46
